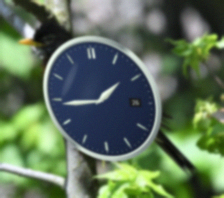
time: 1:44
